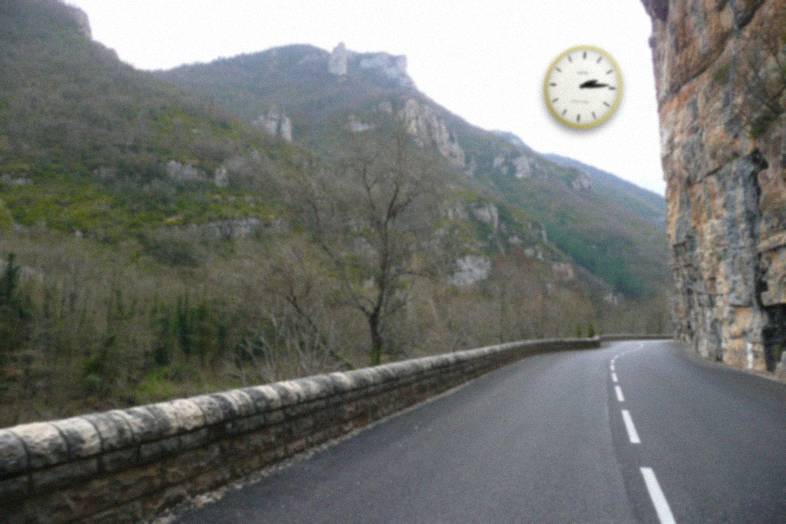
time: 2:14
